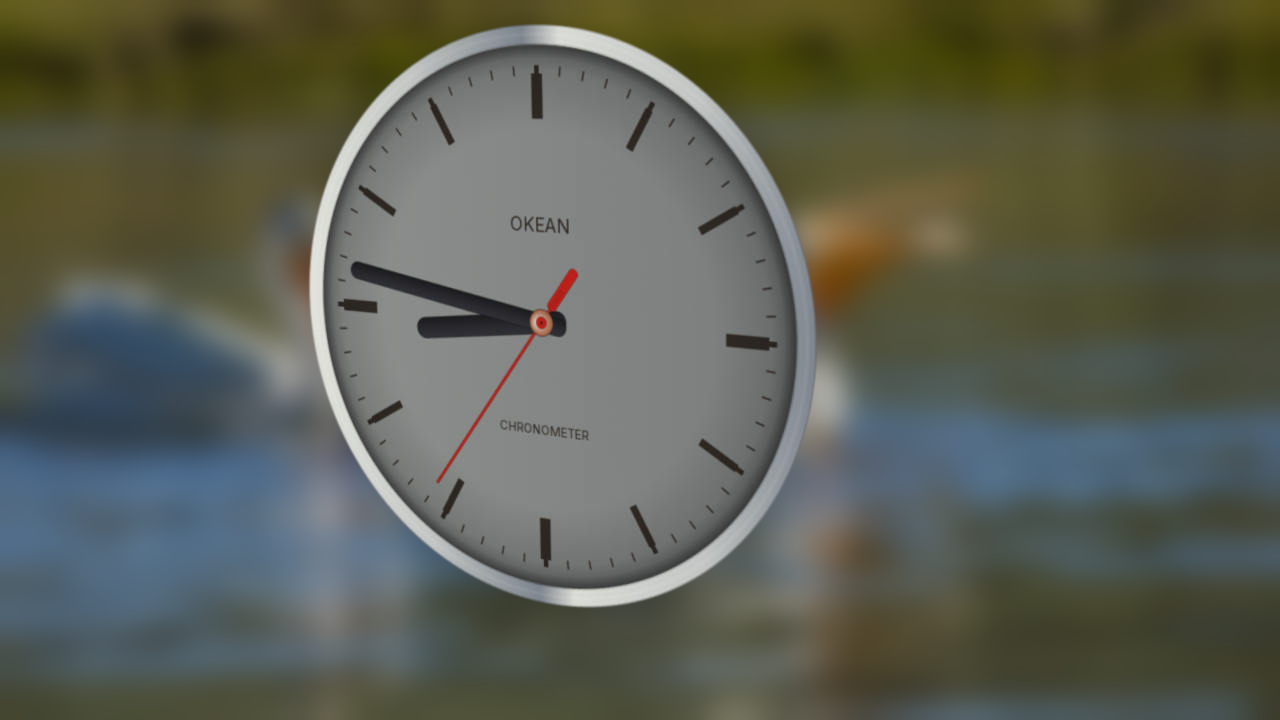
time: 8:46:36
